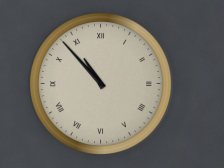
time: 10:53
